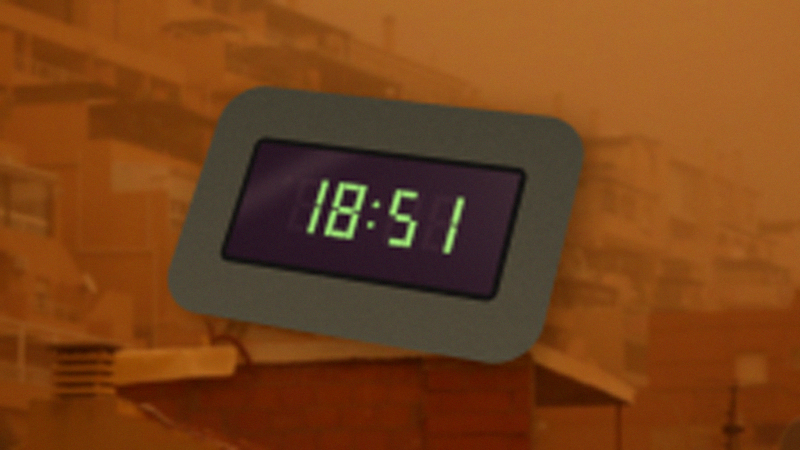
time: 18:51
